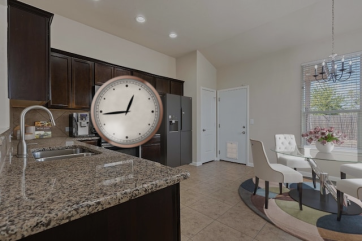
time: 12:44
